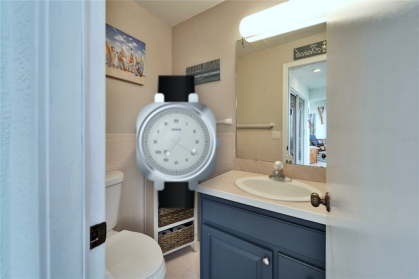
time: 7:20
